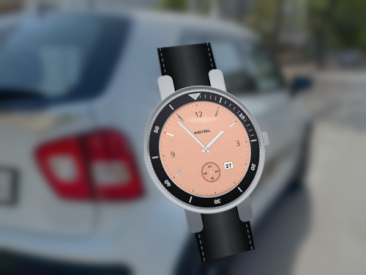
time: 1:54
